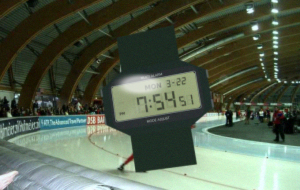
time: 7:54:51
